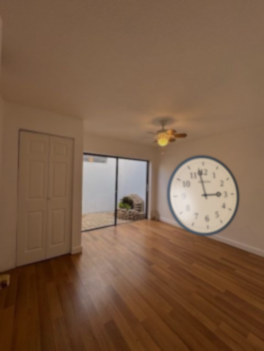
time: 2:58
